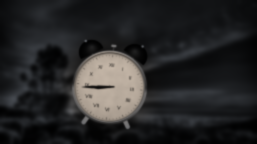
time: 8:44
